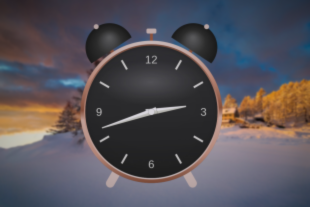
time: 2:42
